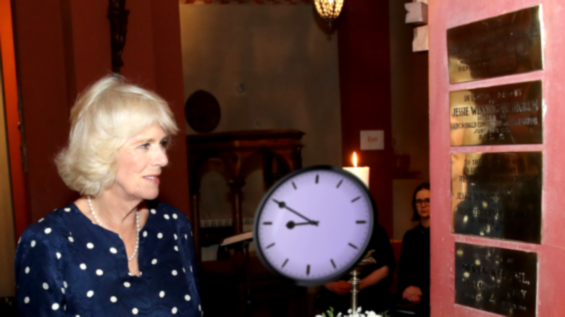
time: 8:50
